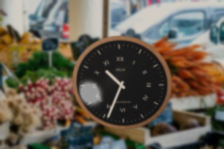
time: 10:34
